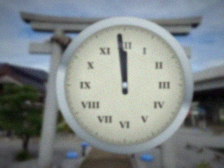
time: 11:59
